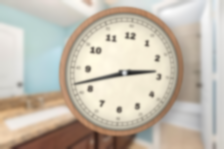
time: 2:42
